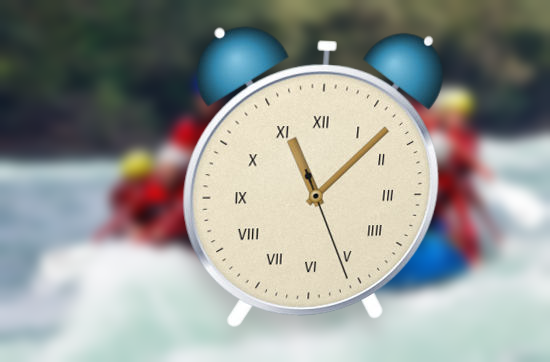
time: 11:07:26
